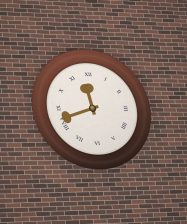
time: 11:42
